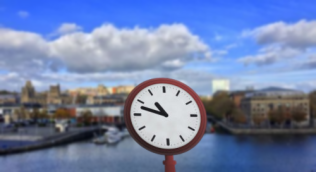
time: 10:48
